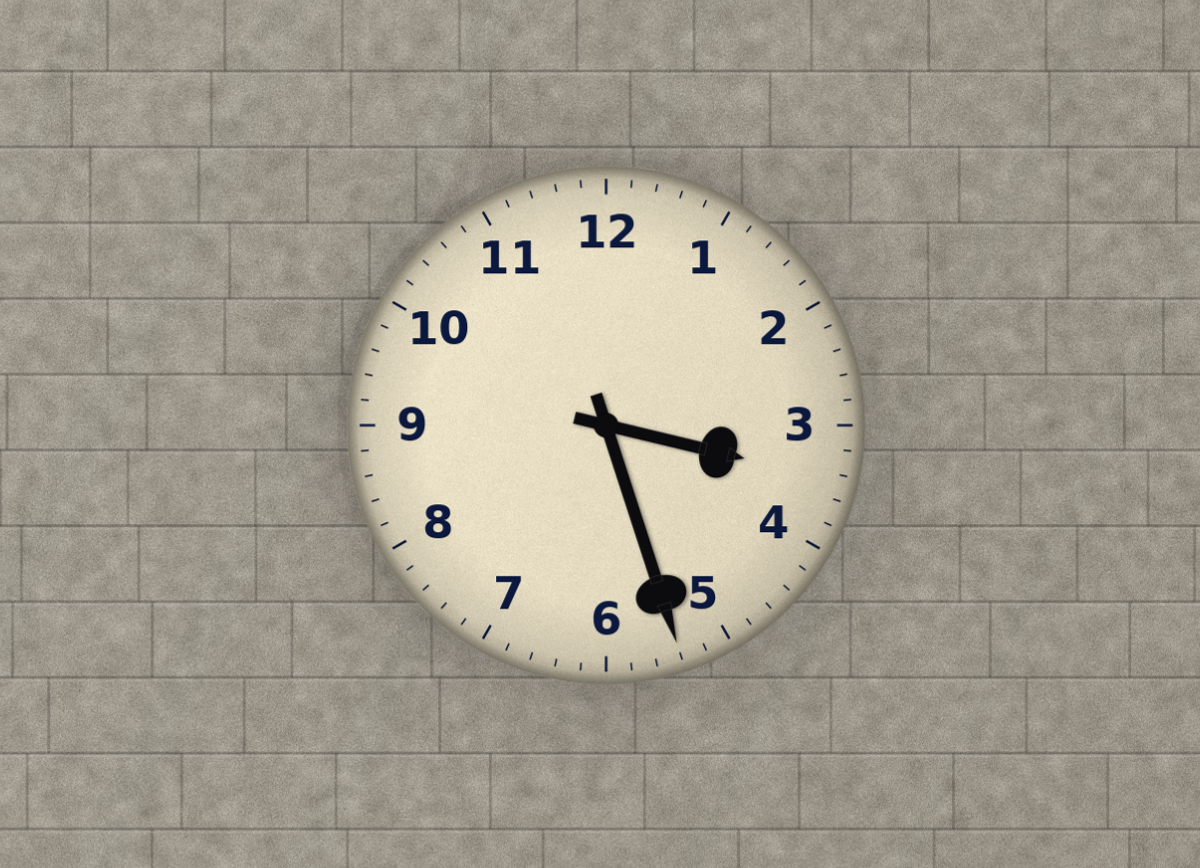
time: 3:27
